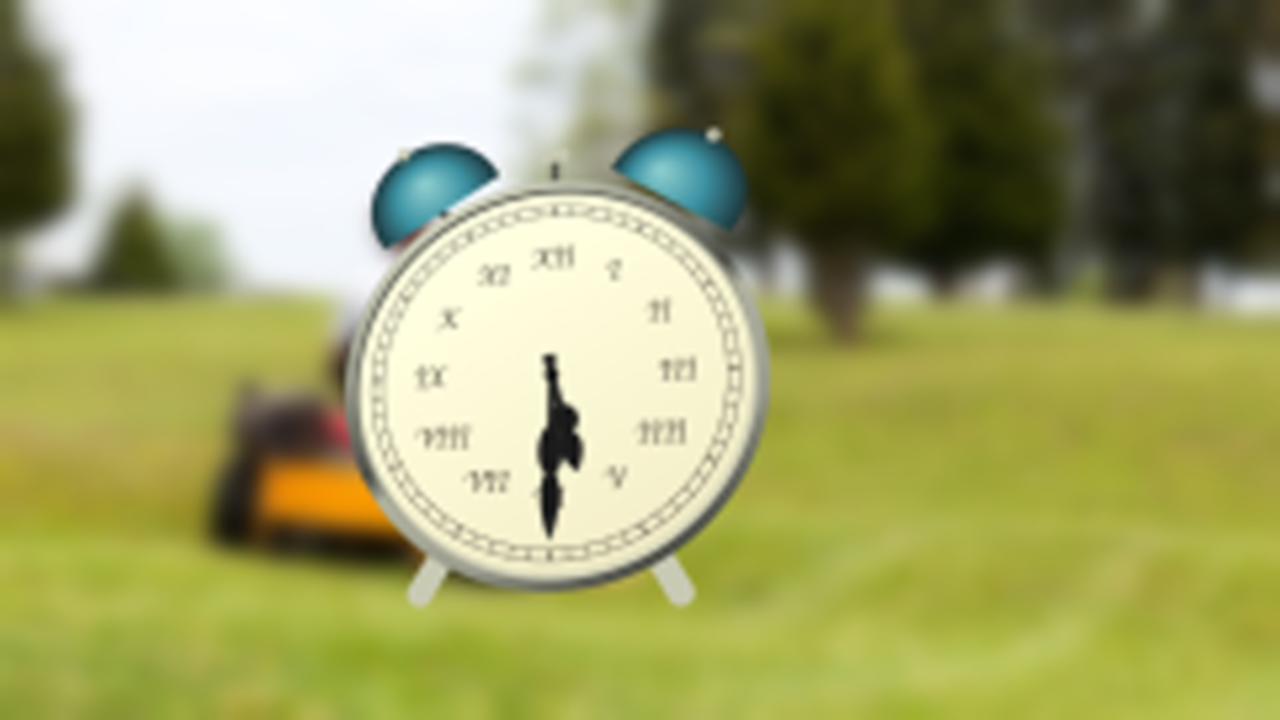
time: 5:30
